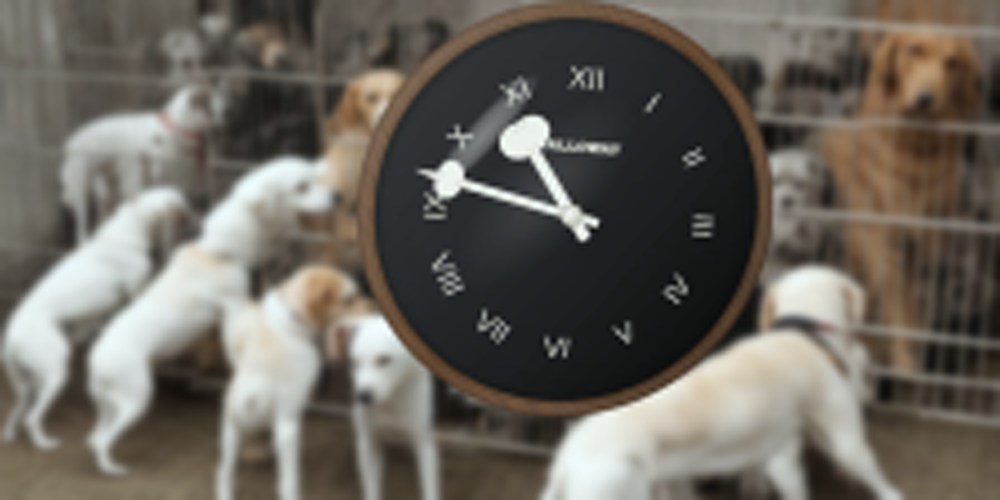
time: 10:47
